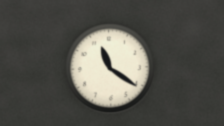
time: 11:21
